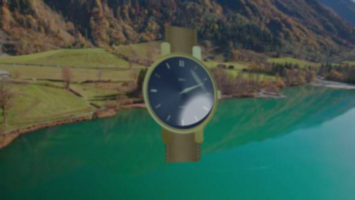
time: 2:11
